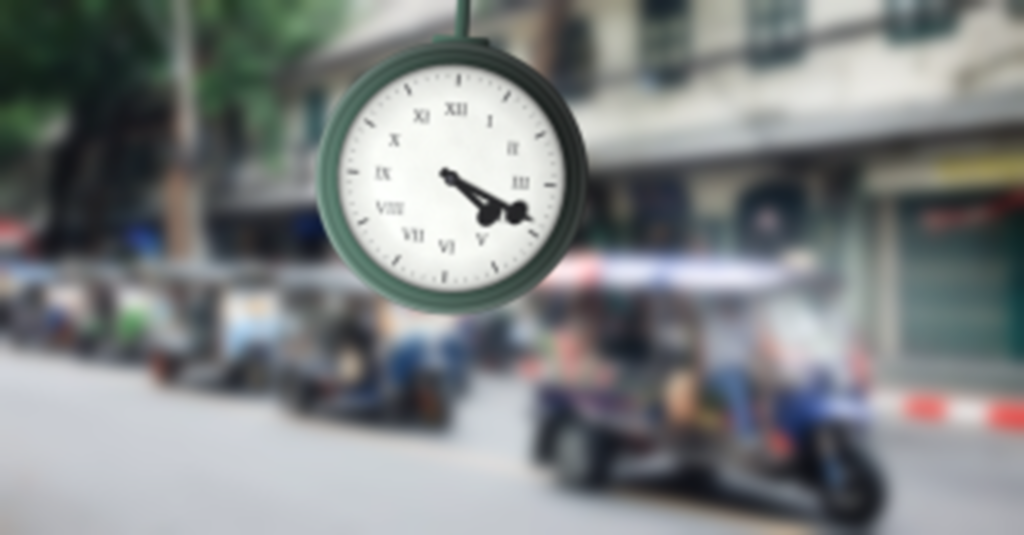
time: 4:19
